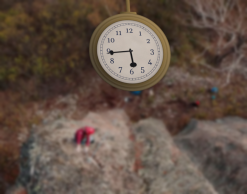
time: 5:44
